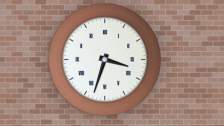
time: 3:33
